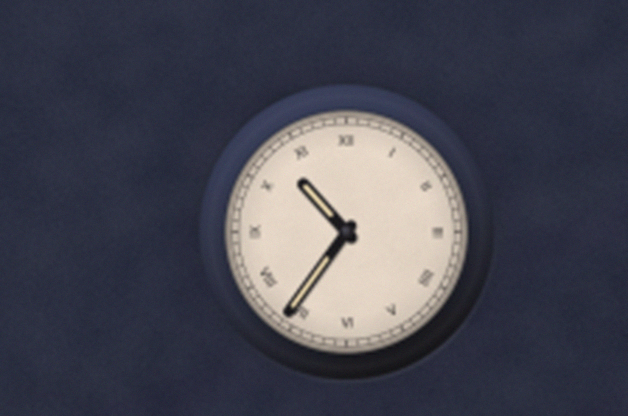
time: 10:36
